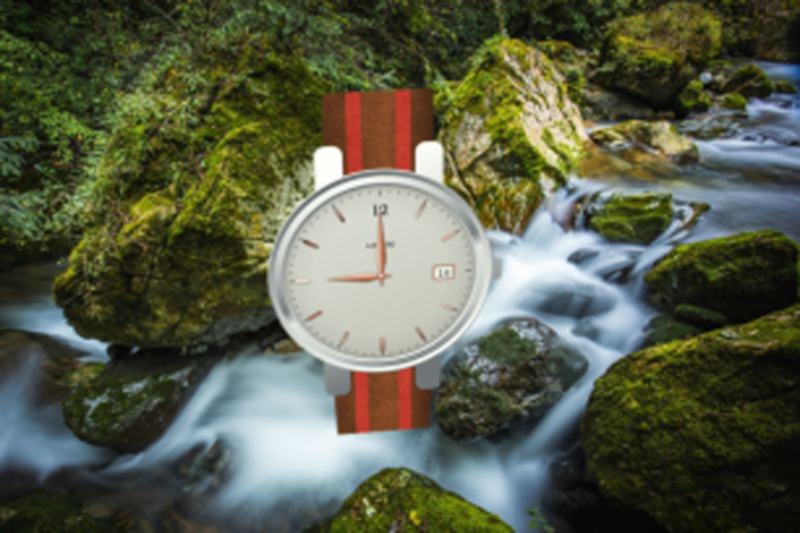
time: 9:00
